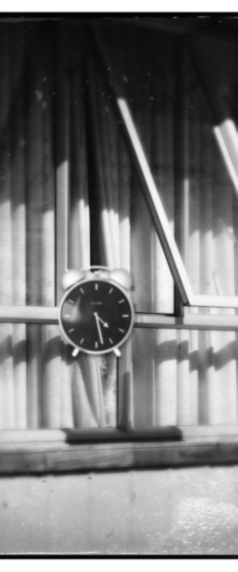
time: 4:28
